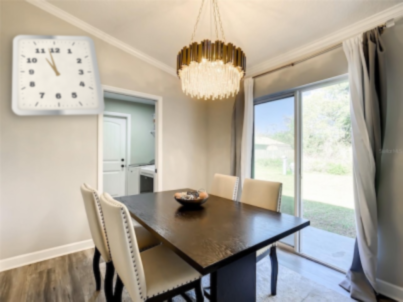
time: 10:58
